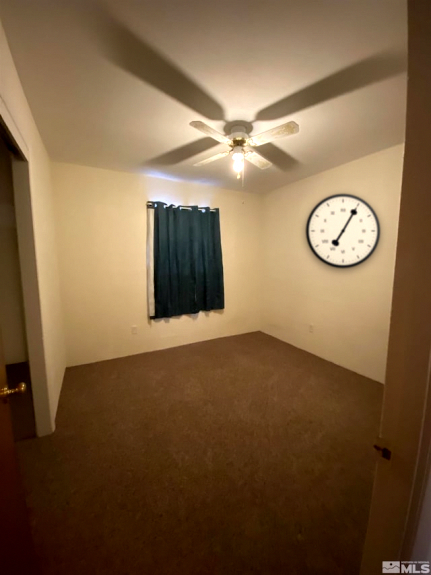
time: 7:05
